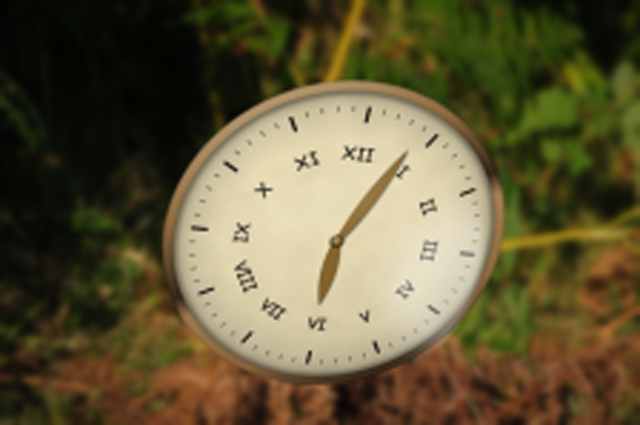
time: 6:04
